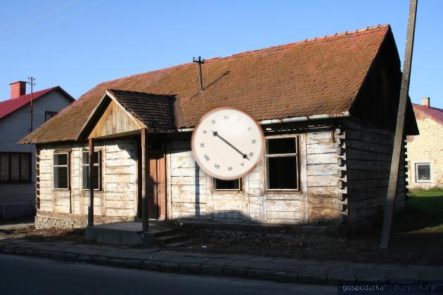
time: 10:22
